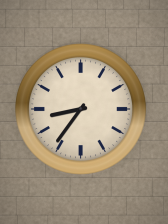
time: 8:36
